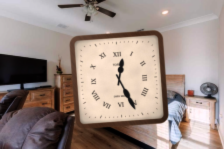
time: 12:26
